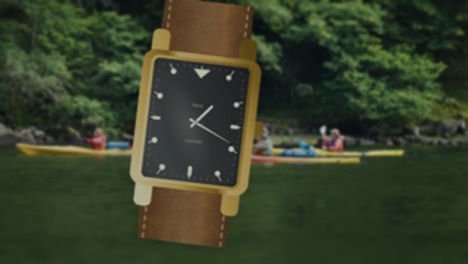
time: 1:19
